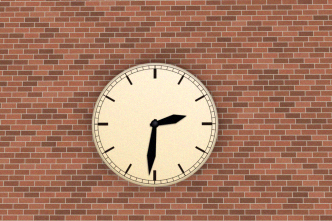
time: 2:31
